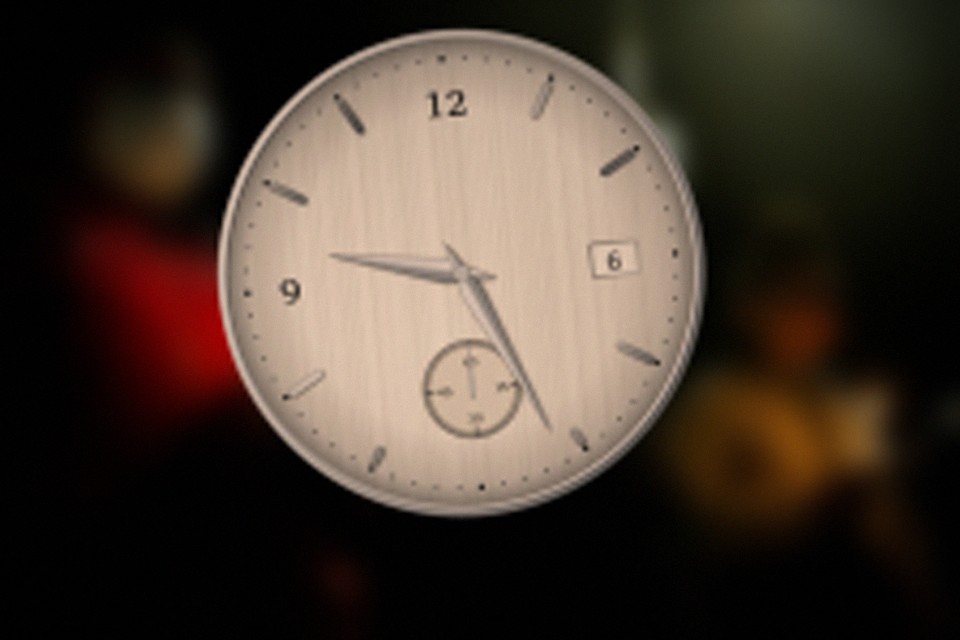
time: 9:26
